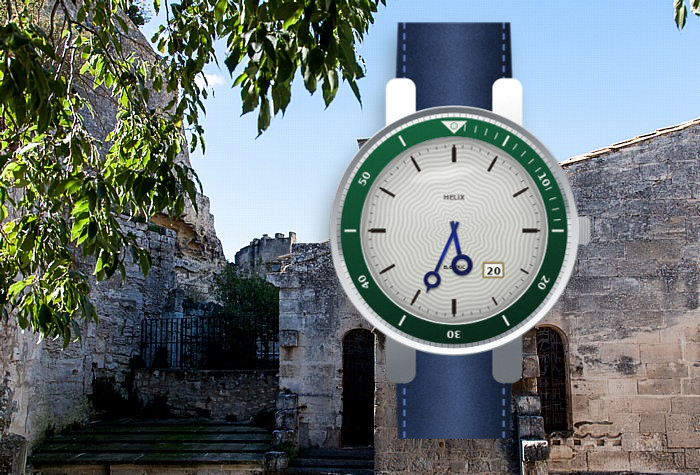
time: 5:34
